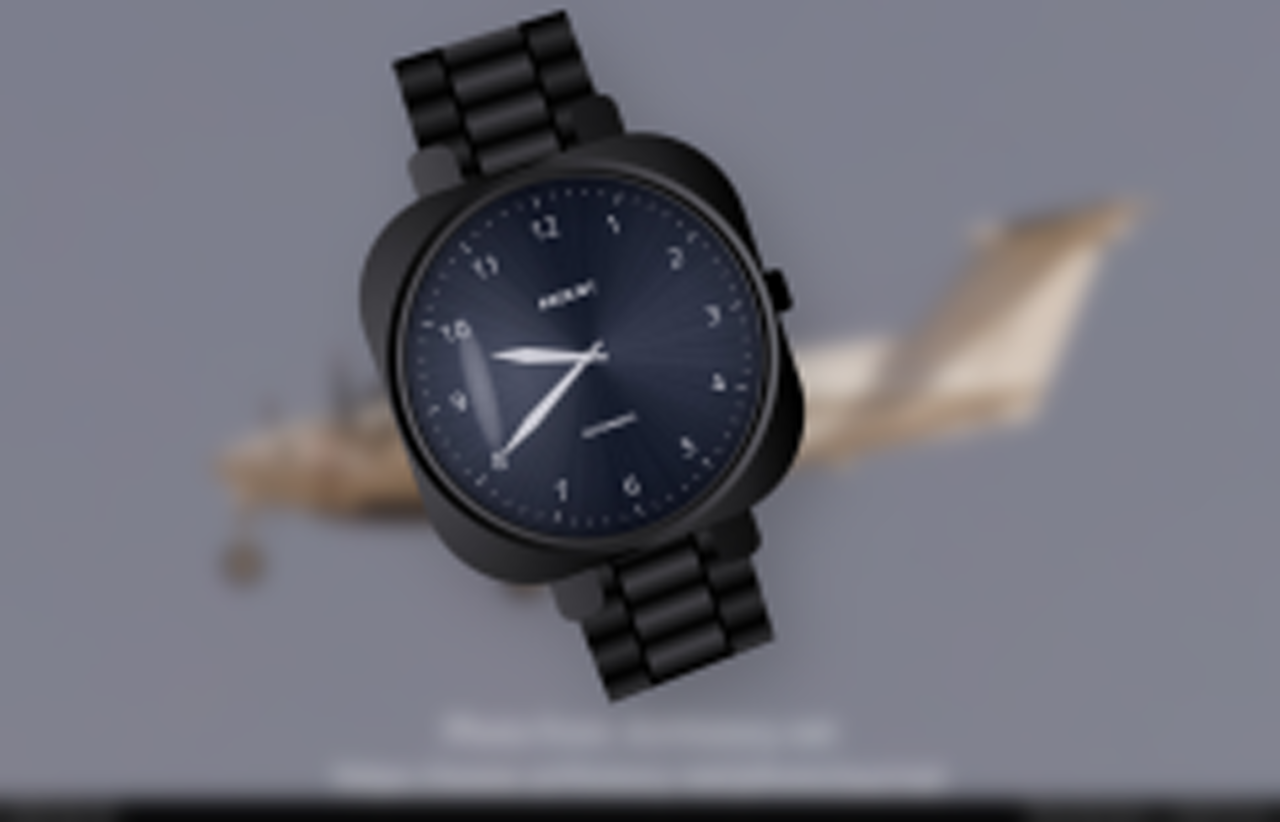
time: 9:40
